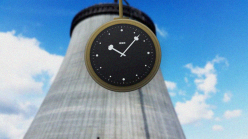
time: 10:07
